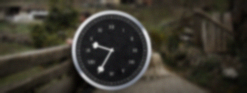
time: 9:35
